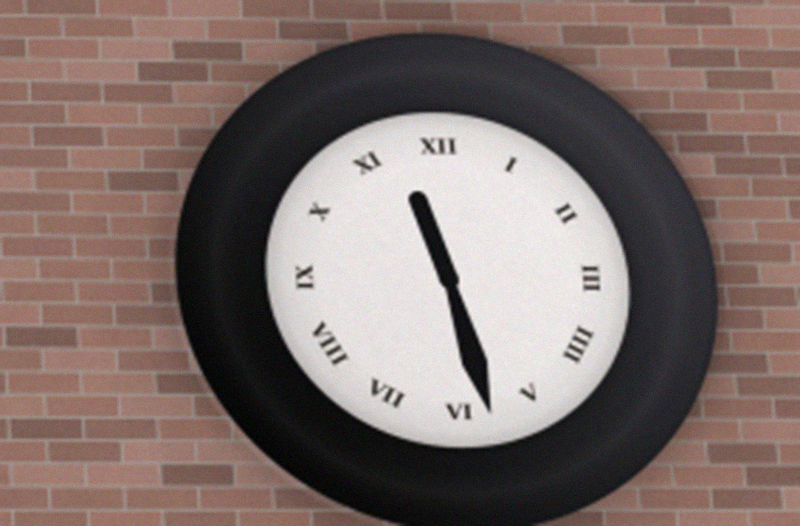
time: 11:28
